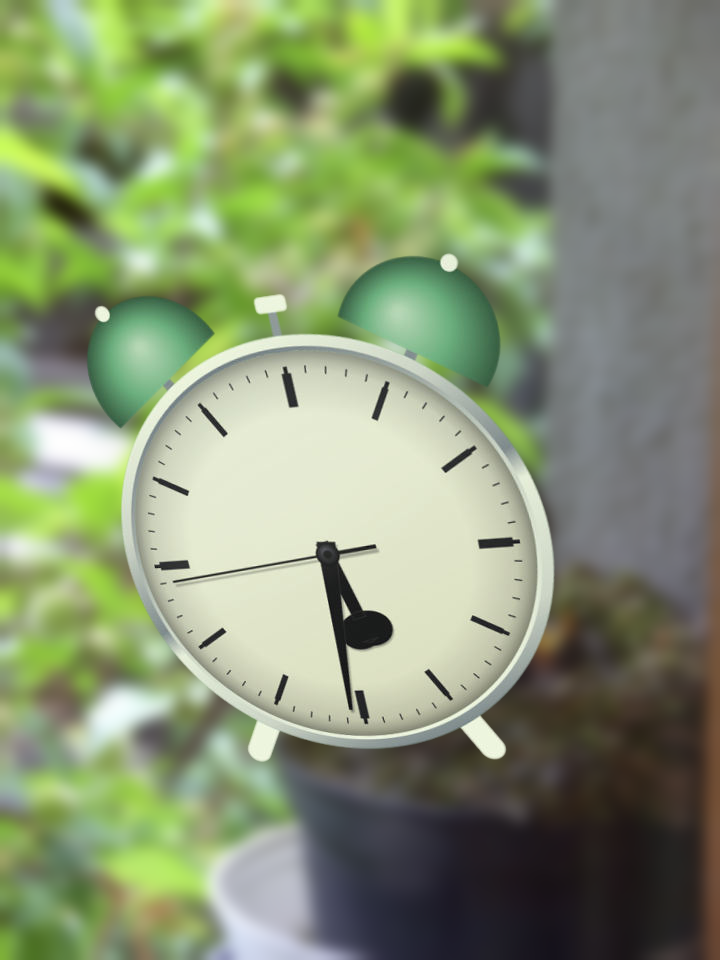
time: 5:30:44
